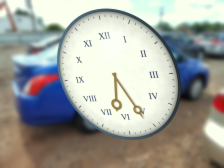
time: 6:26
